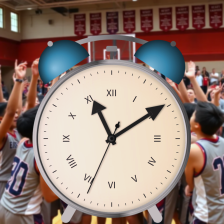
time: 11:09:34
